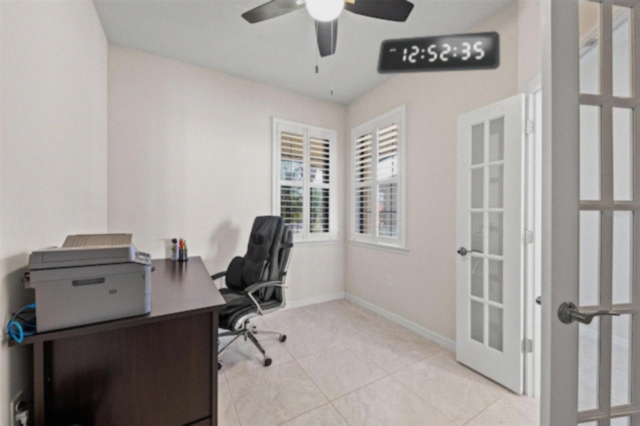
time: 12:52:35
